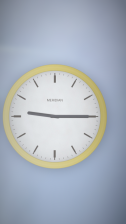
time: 9:15
